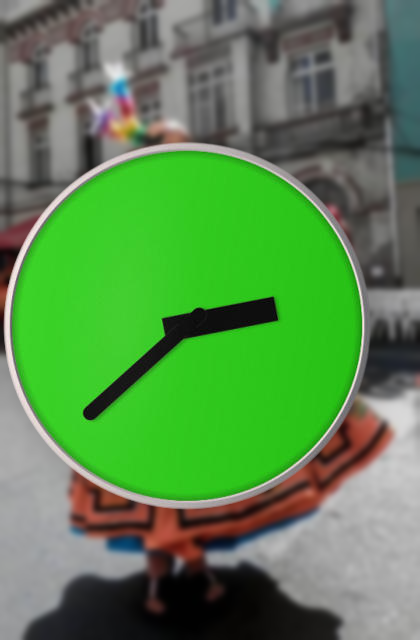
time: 2:38
